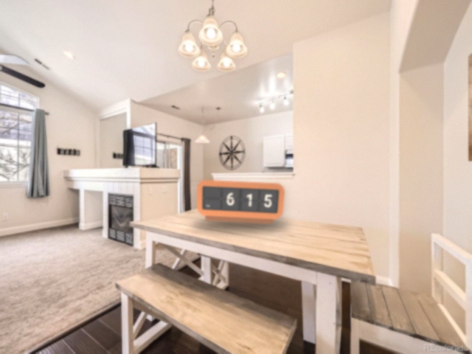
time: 6:15
